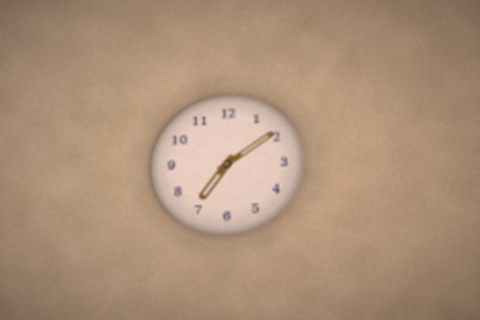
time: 7:09
